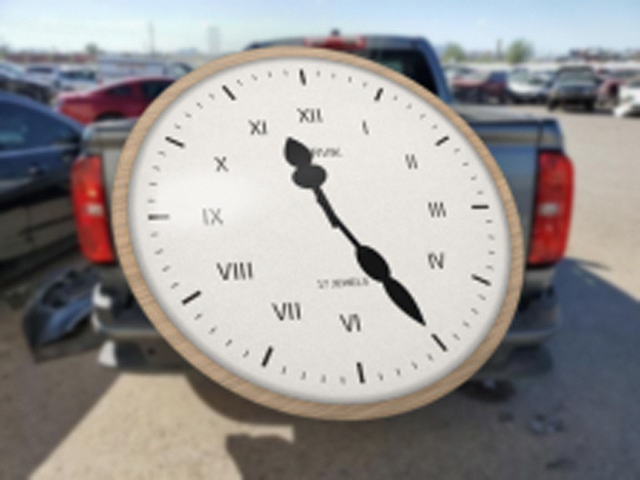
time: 11:25
